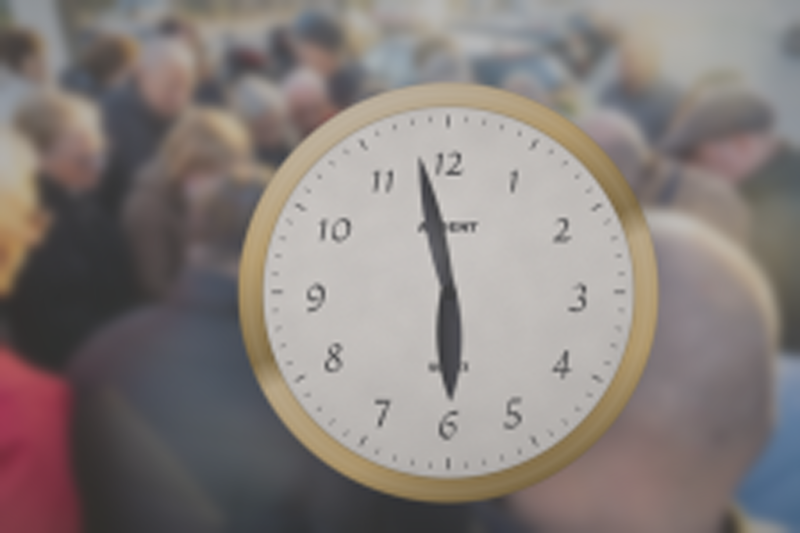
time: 5:58
